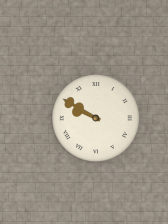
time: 9:50
